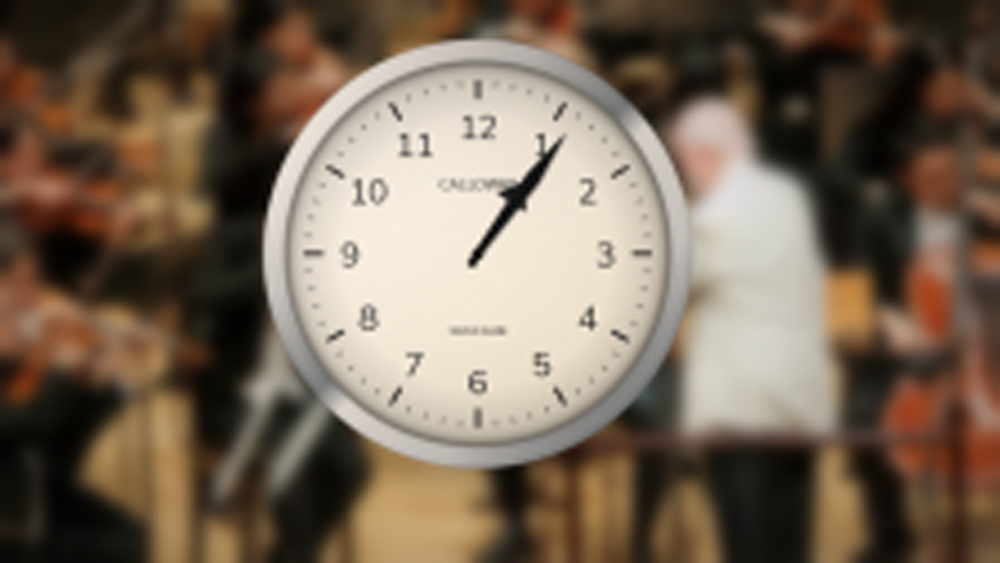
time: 1:06
